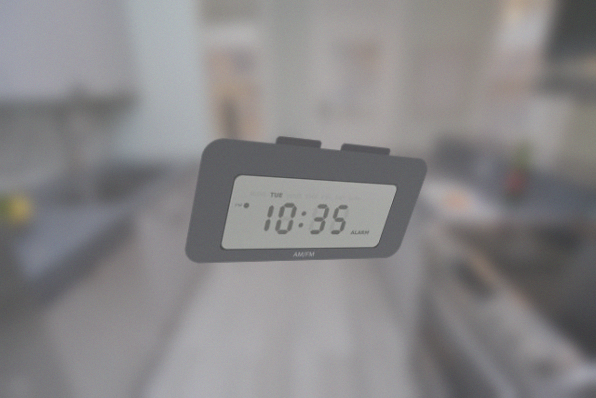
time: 10:35
